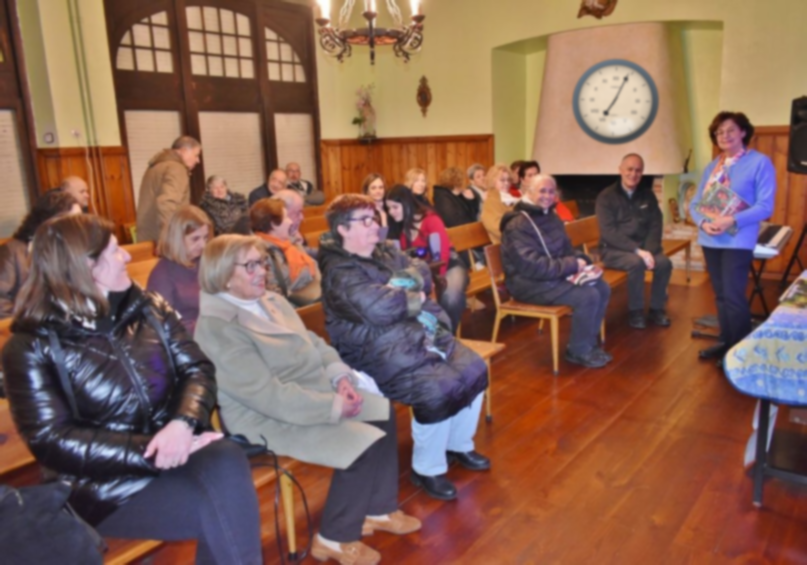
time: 7:04
